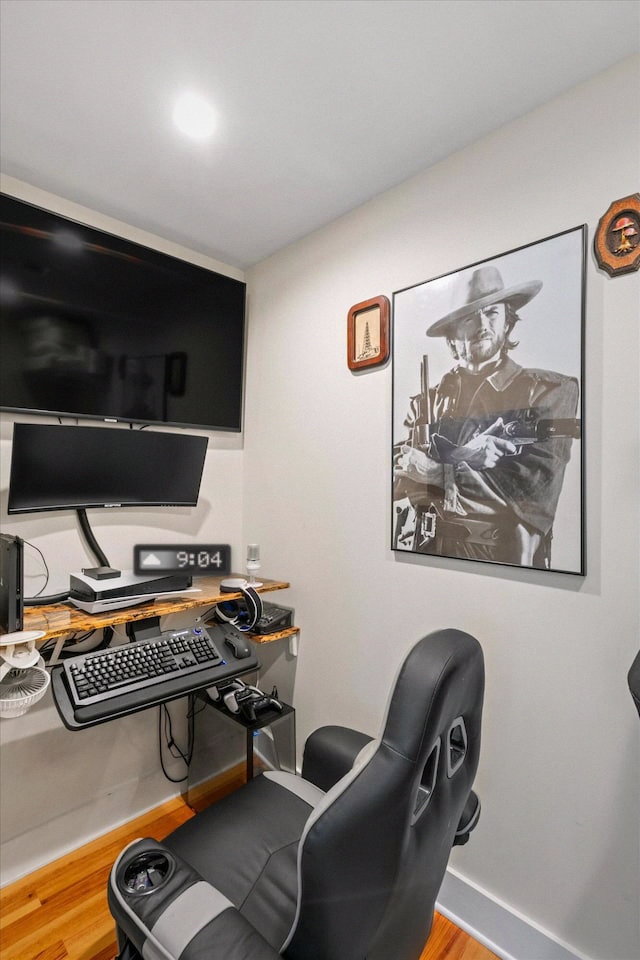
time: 9:04
